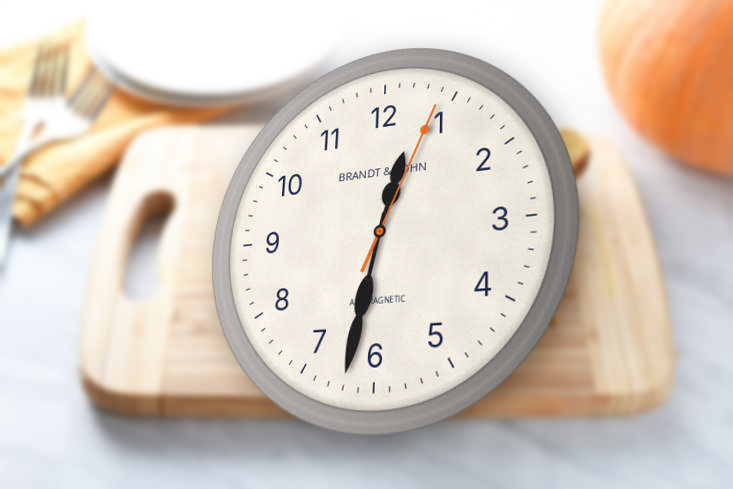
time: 12:32:04
